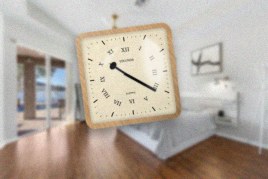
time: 10:21
